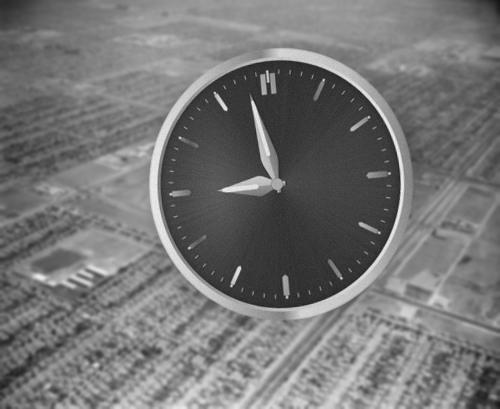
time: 8:58
